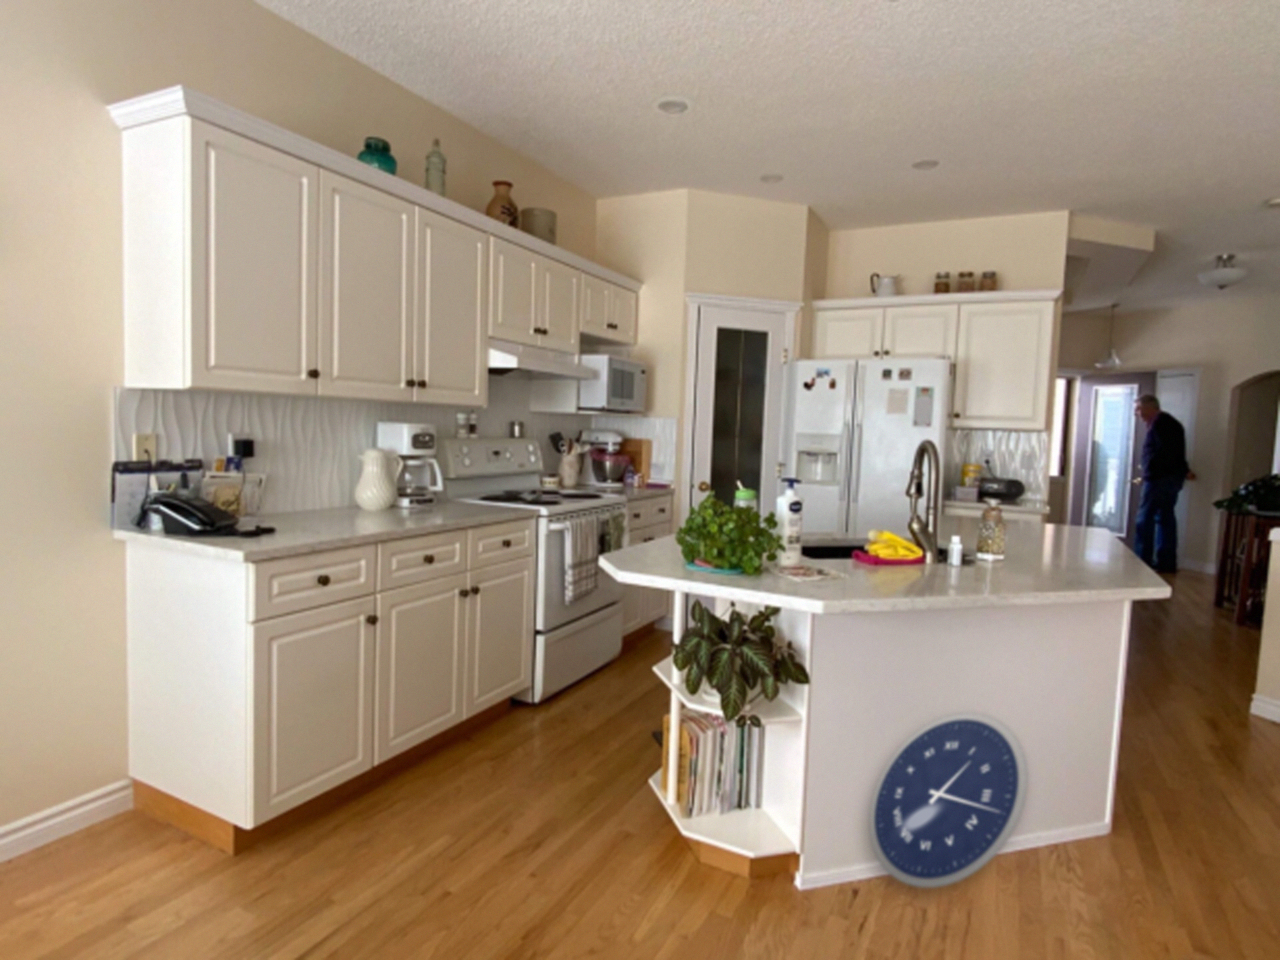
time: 1:17
